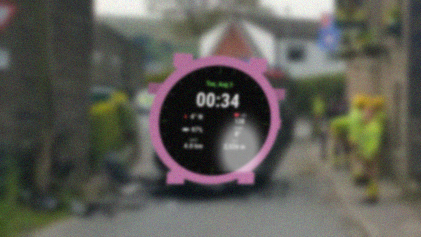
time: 0:34
